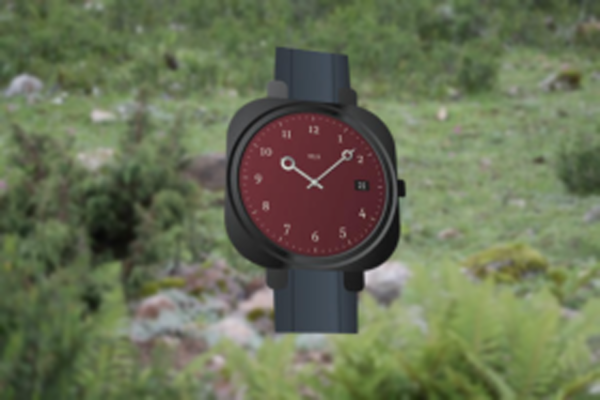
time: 10:08
